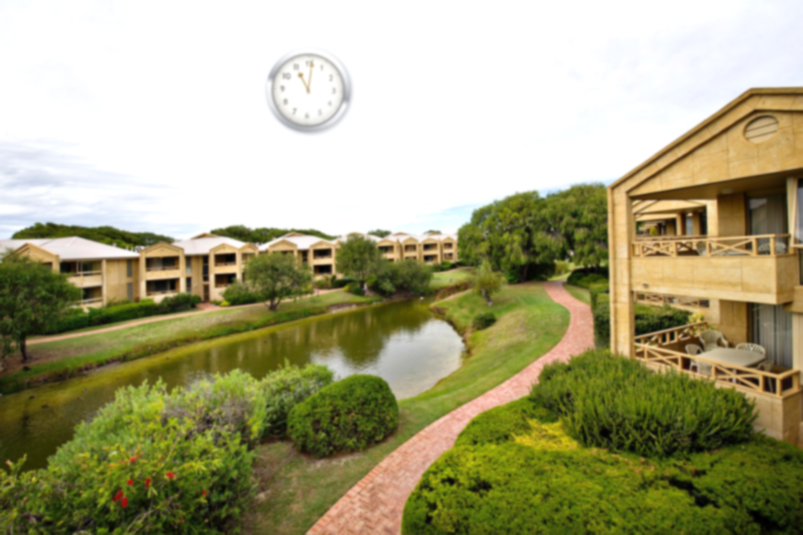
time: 11:01
